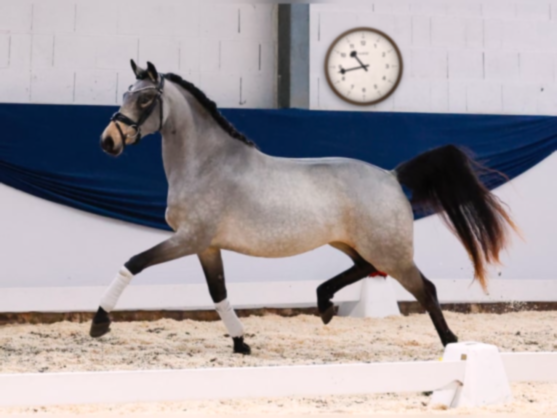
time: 10:43
